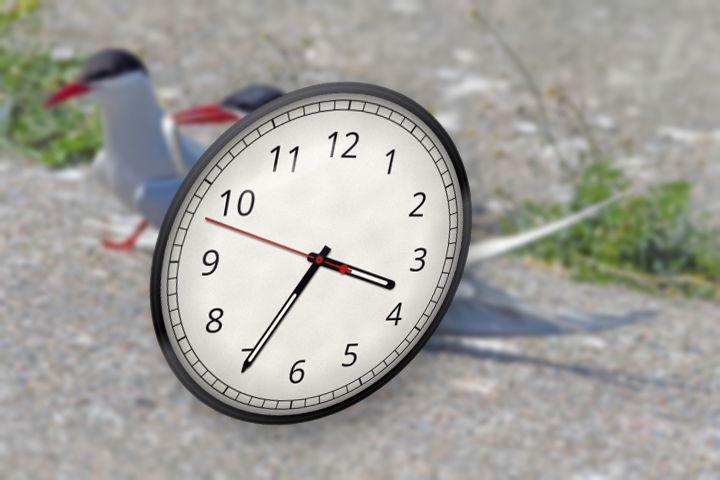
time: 3:34:48
